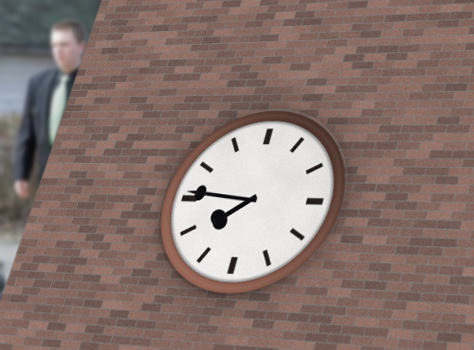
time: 7:46
